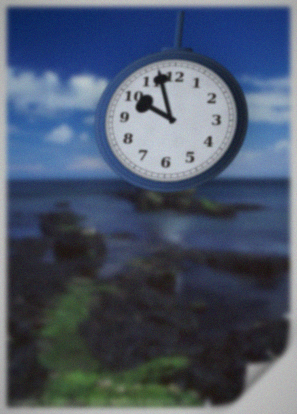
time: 9:57
